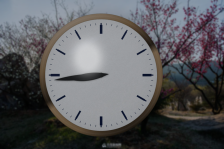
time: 8:44
